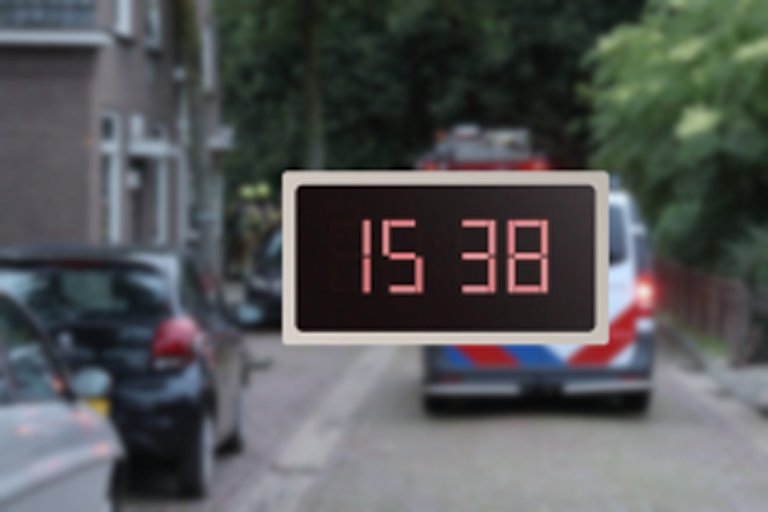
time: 15:38
